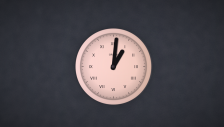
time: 1:01
